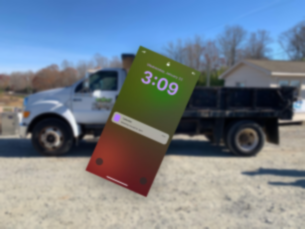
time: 3:09
